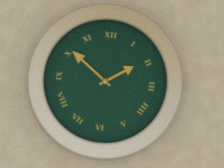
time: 1:51
